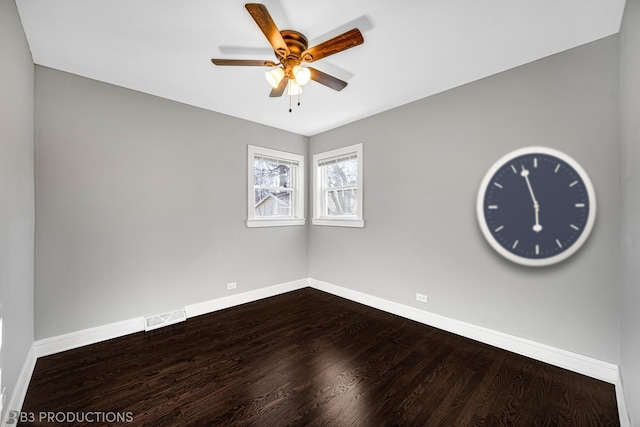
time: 5:57
